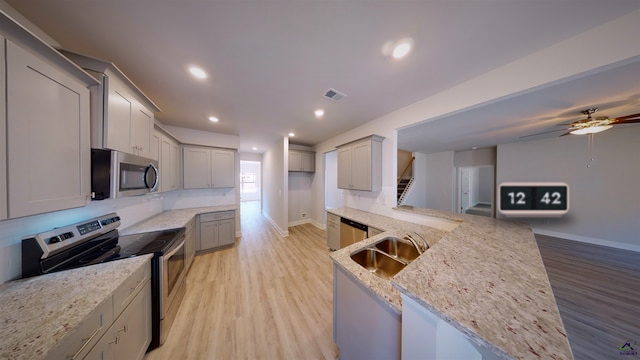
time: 12:42
